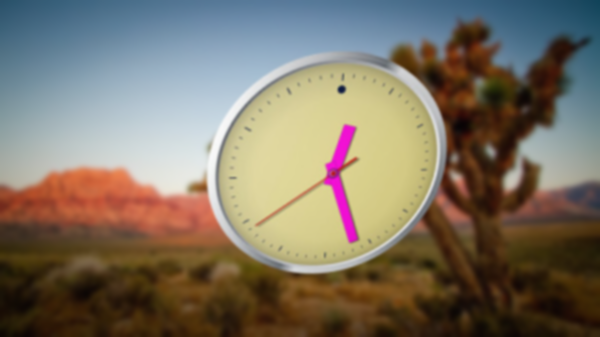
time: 12:26:39
